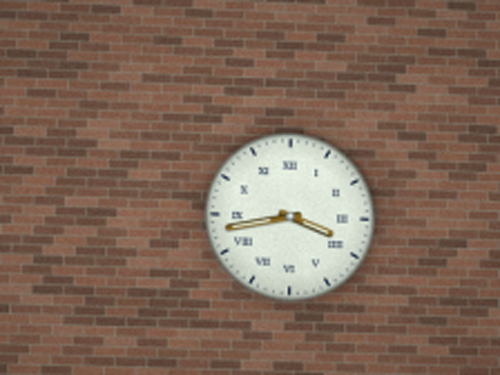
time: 3:43
